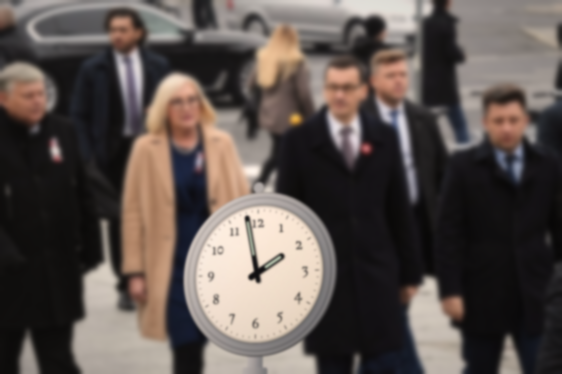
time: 1:58
